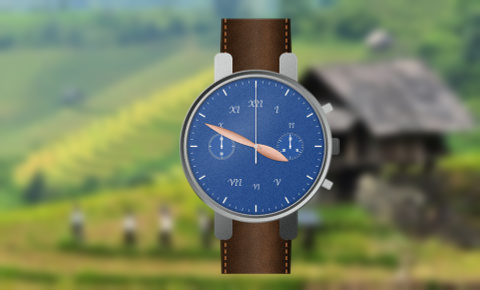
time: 3:49
